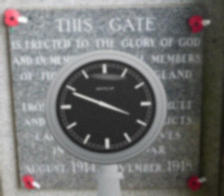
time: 3:49
